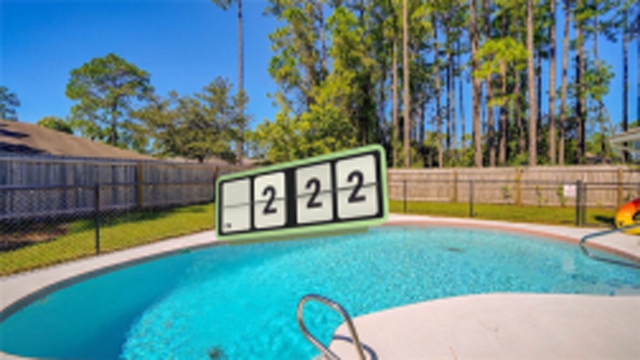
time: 2:22
